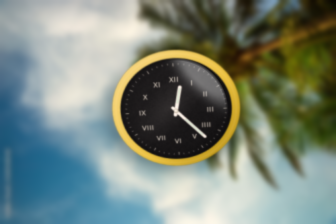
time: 12:23
